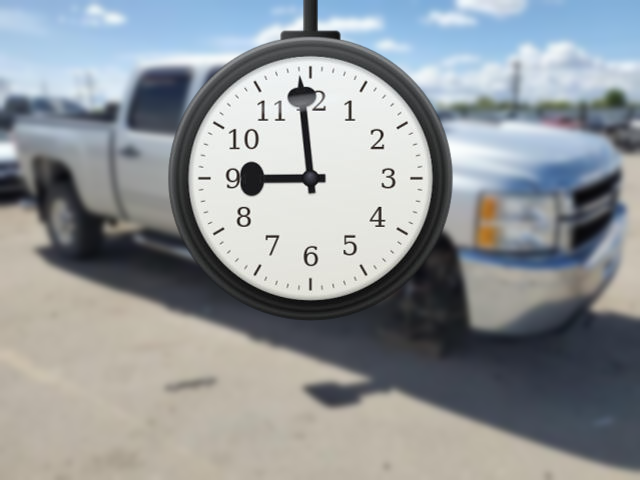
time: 8:59
